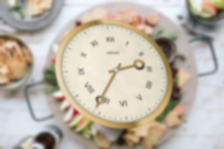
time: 2:36
